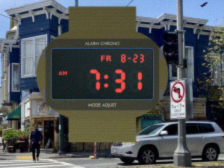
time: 7:31
